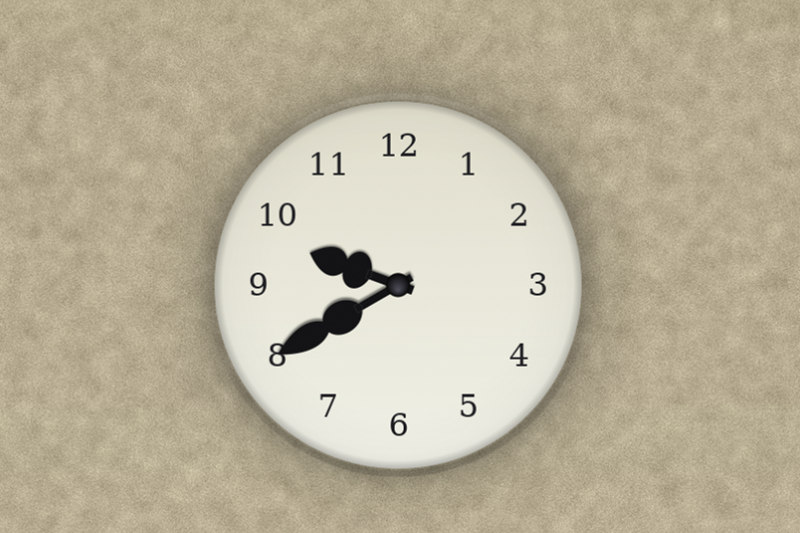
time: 9:40
